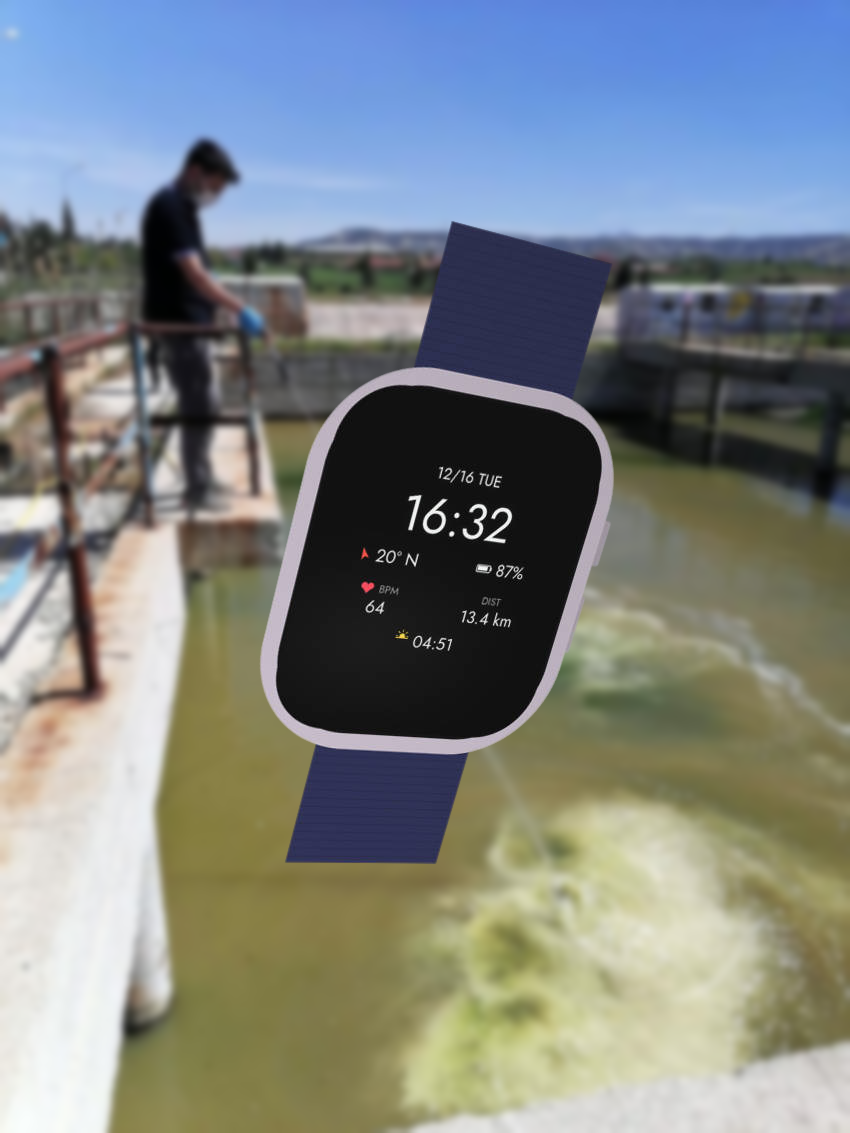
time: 16:32
